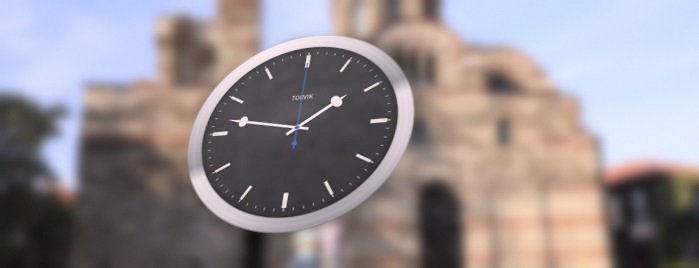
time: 1:47:00
